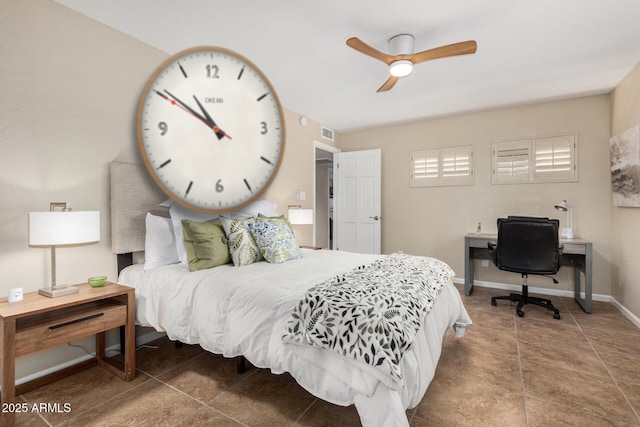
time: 10:50:50
